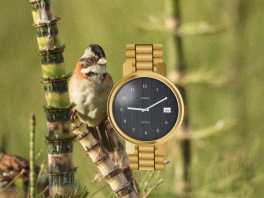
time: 9:10
